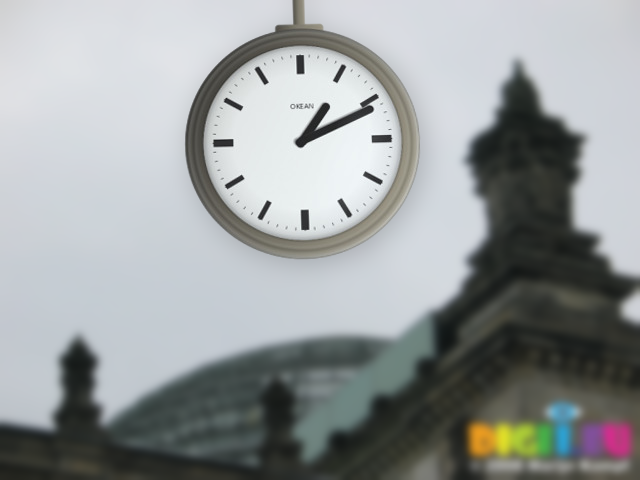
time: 1:11
